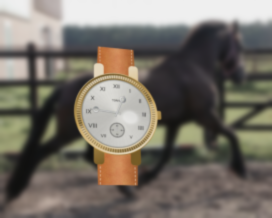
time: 12:46
